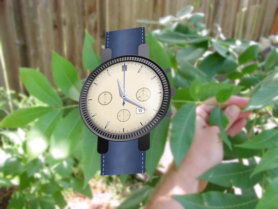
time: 11:21
